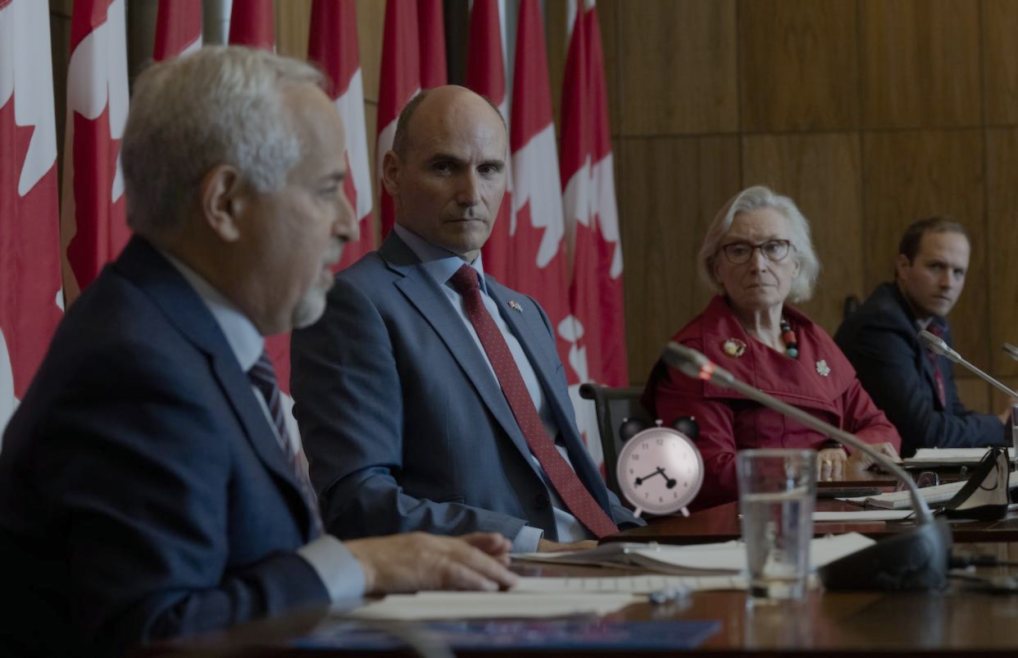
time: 4:41
